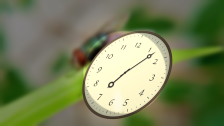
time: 7:07
